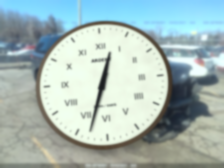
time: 12:33
